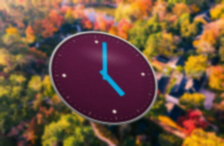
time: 5:02
